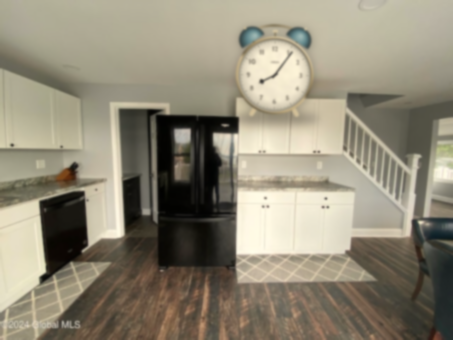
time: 8:06
